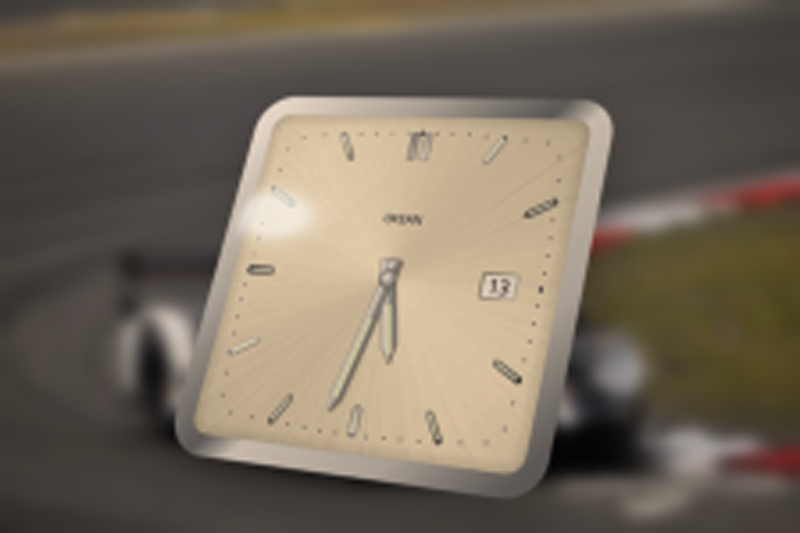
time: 5:32
